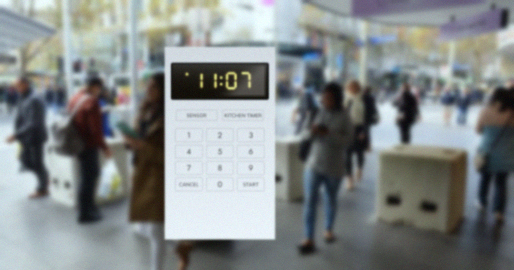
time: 11:07
